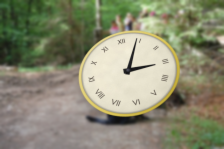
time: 3:04
